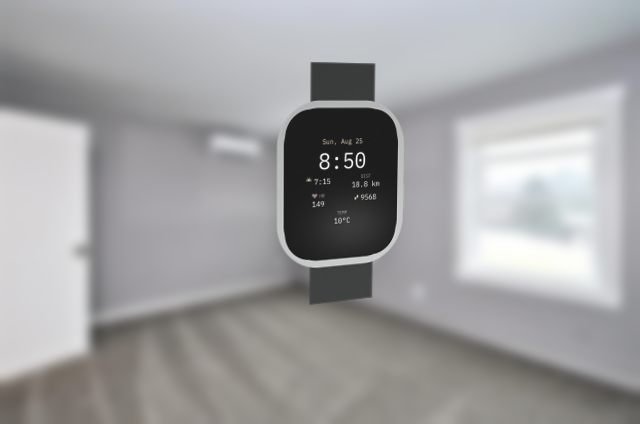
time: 8:50
